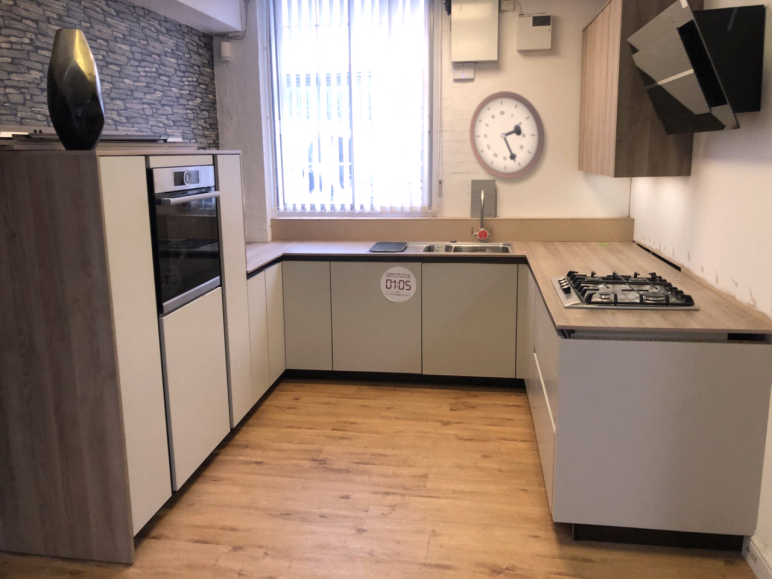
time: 2:26
